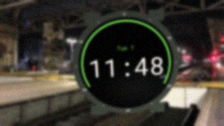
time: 11:48
